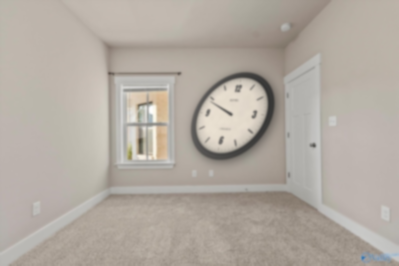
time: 9:49
